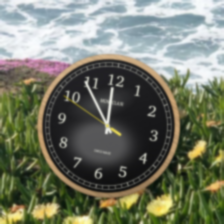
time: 11:53:49
